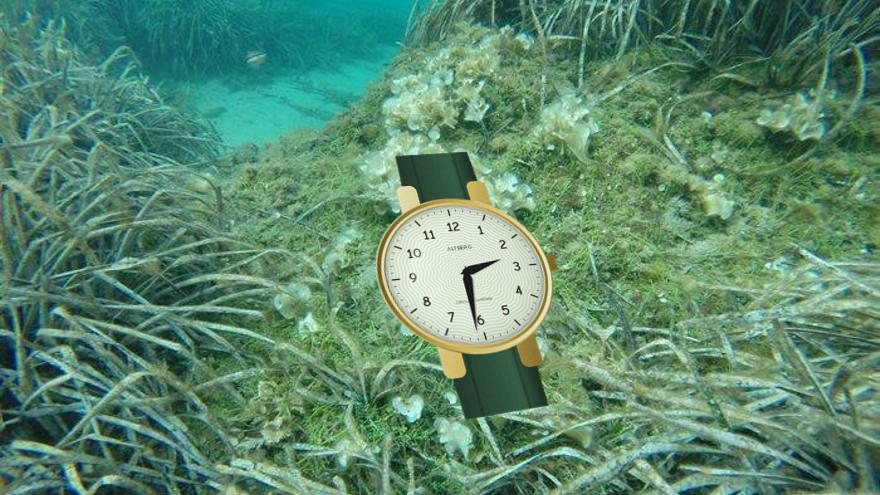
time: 2:31
